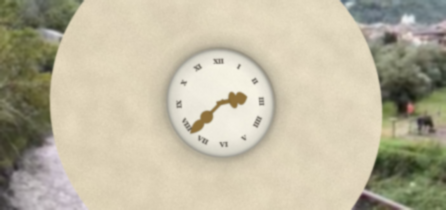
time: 2:38
